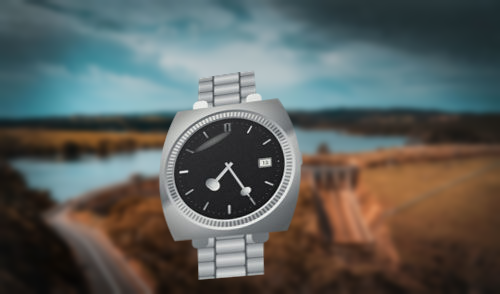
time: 7:25
